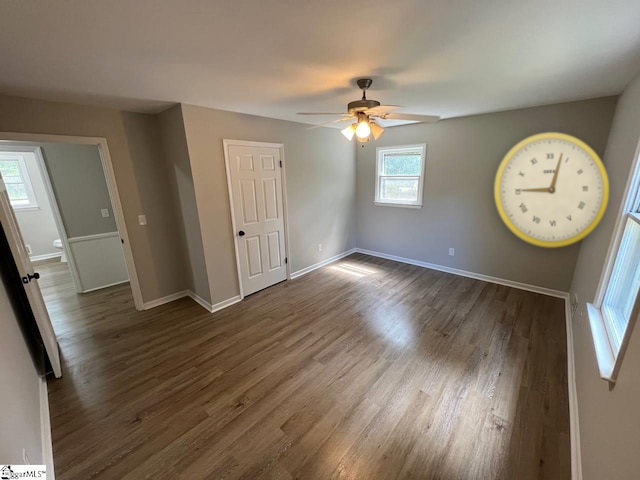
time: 9:03
